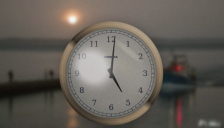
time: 5:01
